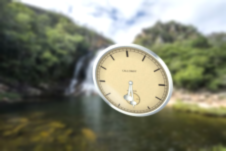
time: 6:30
